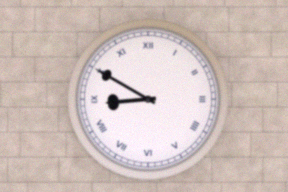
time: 8:50
